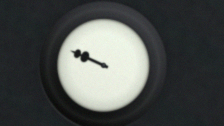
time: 9:49
